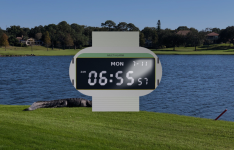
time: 6:55:57
